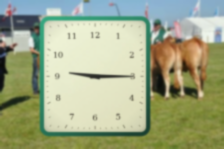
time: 9:15
